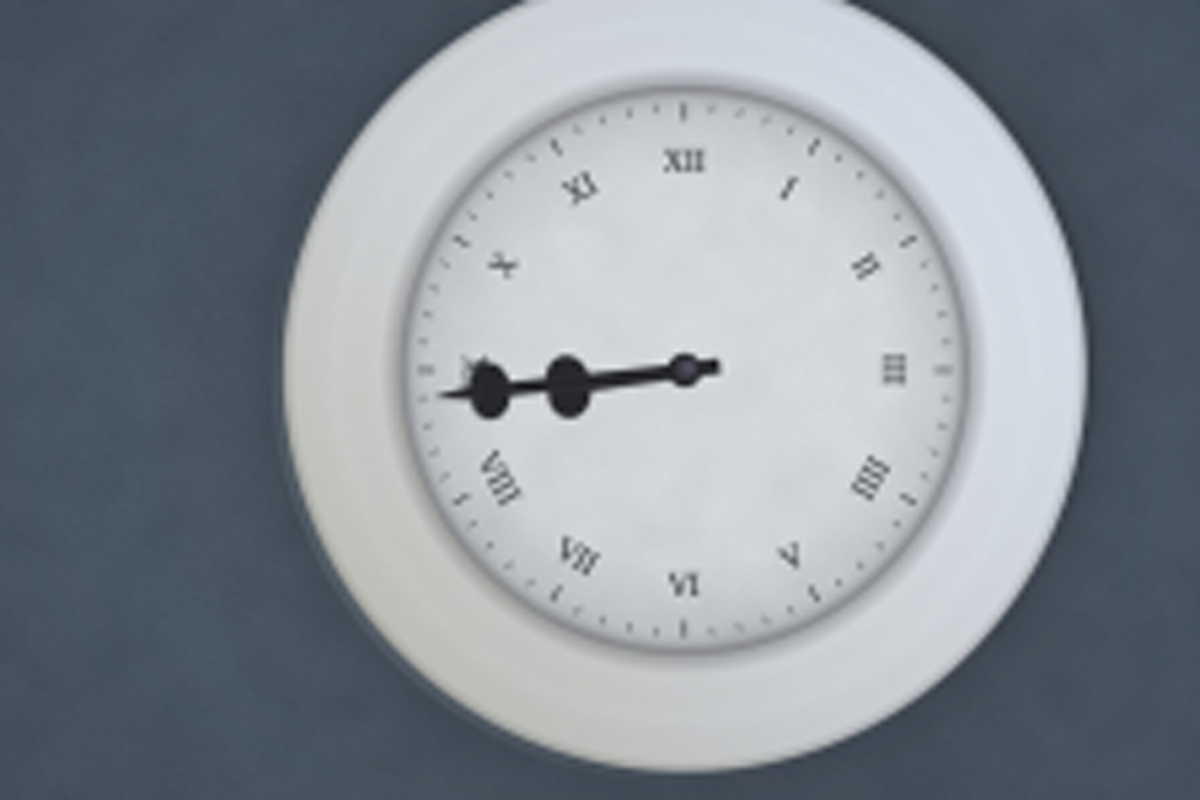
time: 8:44
